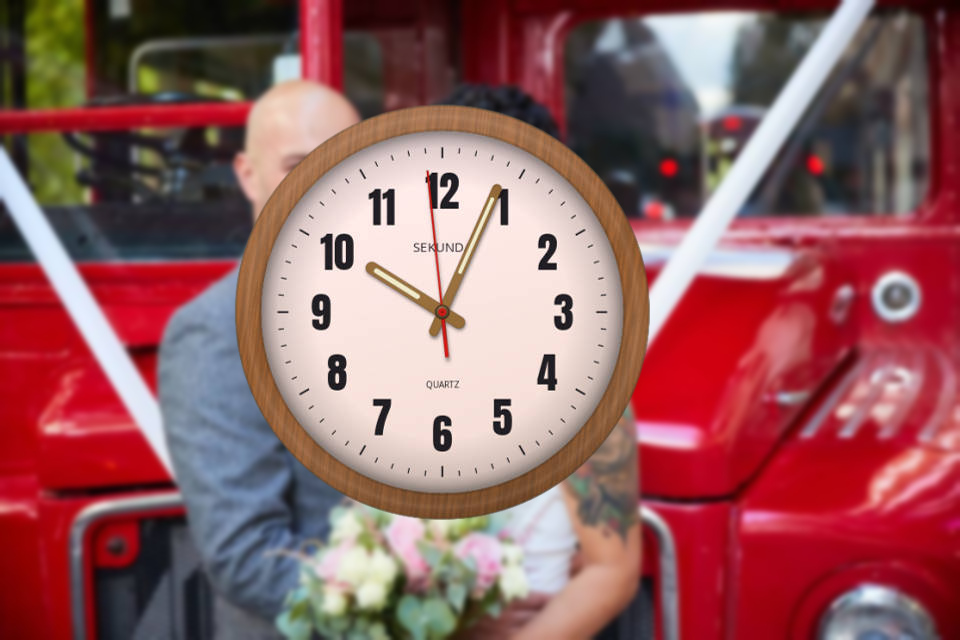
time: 10:03:59
